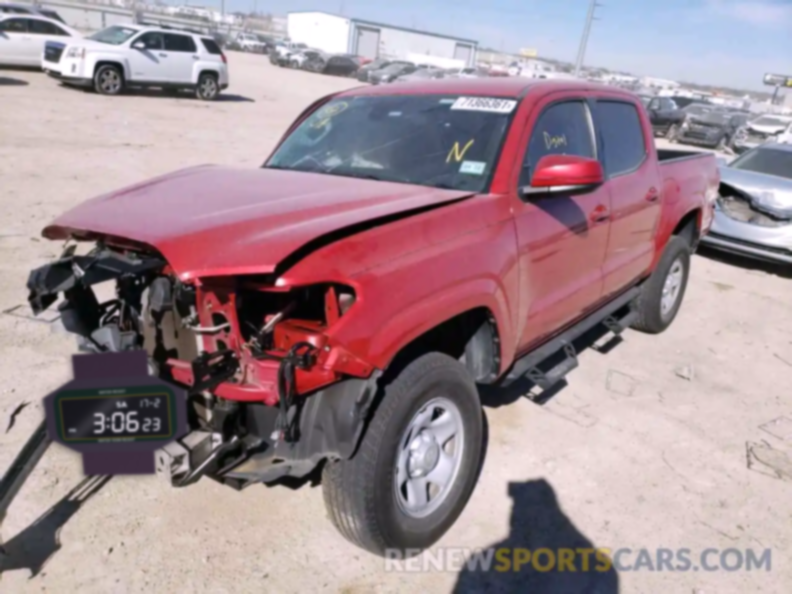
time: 3:06:23
